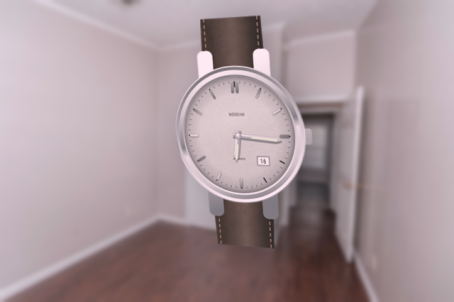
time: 6:16
